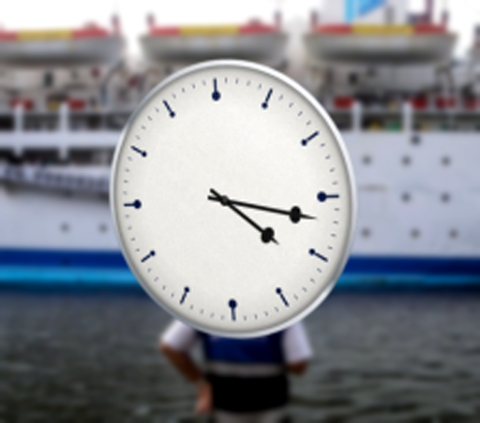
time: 4:17
